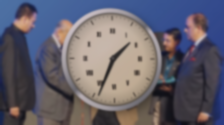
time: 1:34
